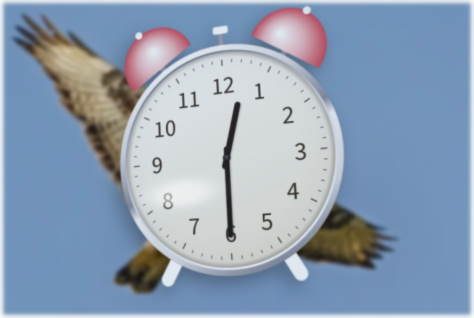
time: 12:30
